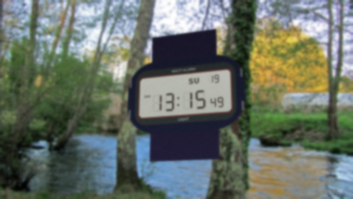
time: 13:15
